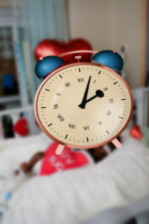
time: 2:03
